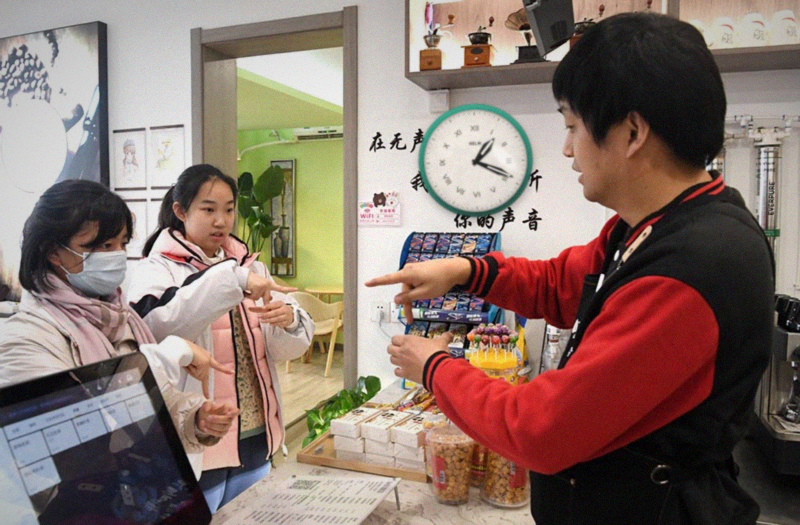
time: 1:19
